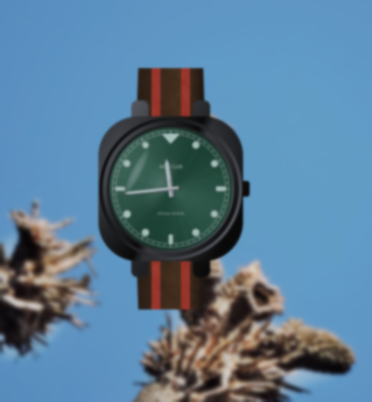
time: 11:44
